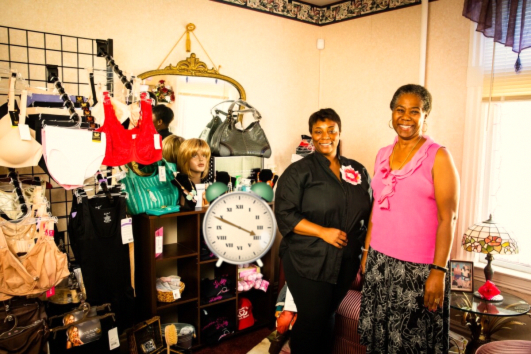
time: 3:49
